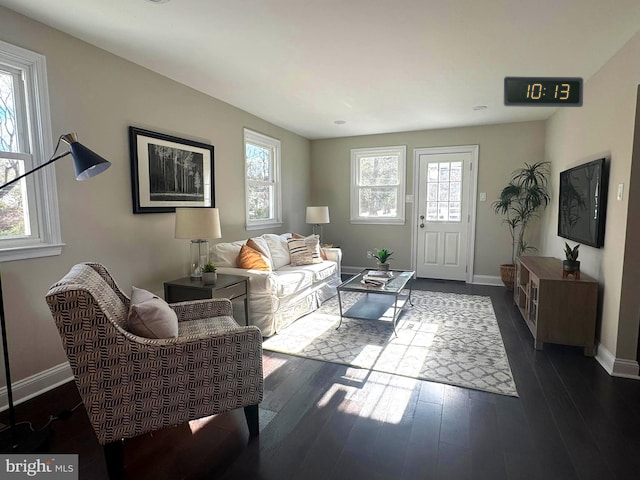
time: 10:13
